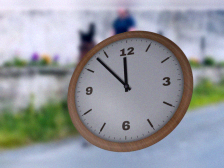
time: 11:53
